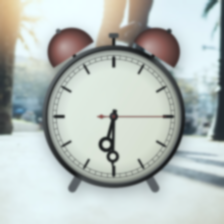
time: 6:30:15
